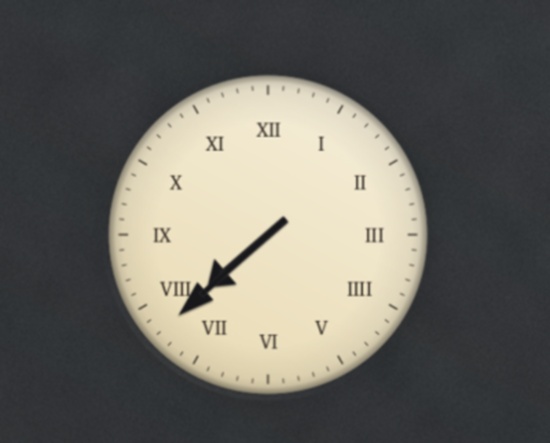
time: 7:38
